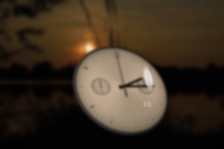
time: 2:15
